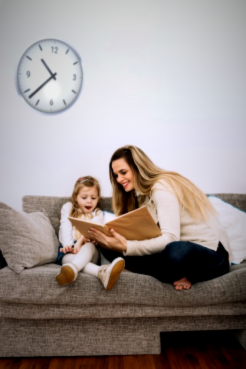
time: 10:38
